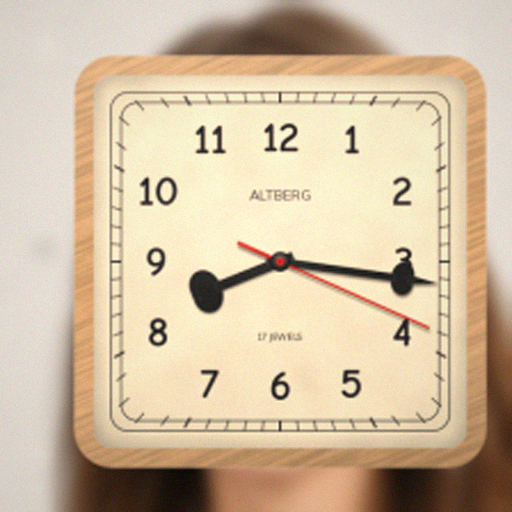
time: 8:16:19
